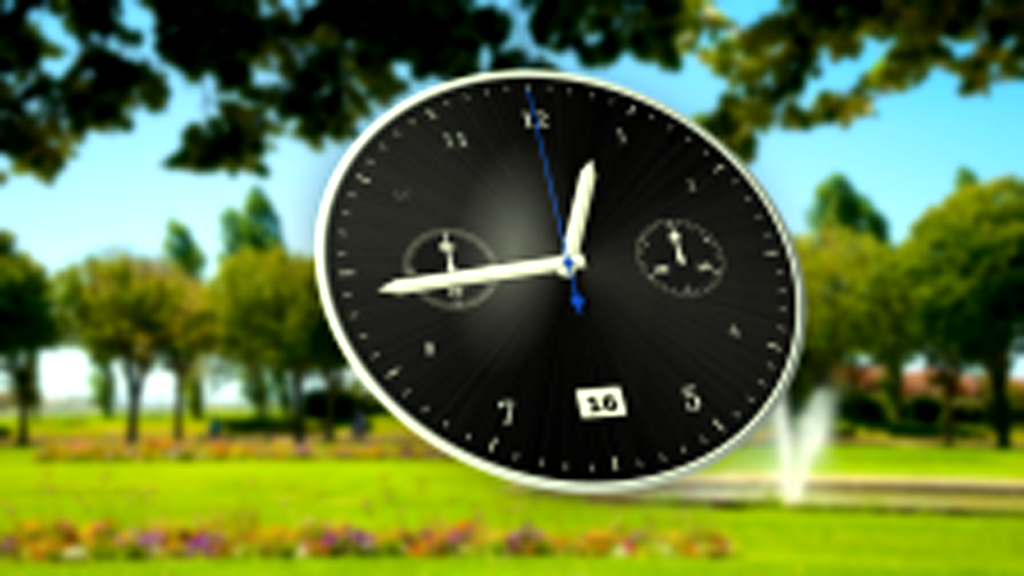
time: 12:44
